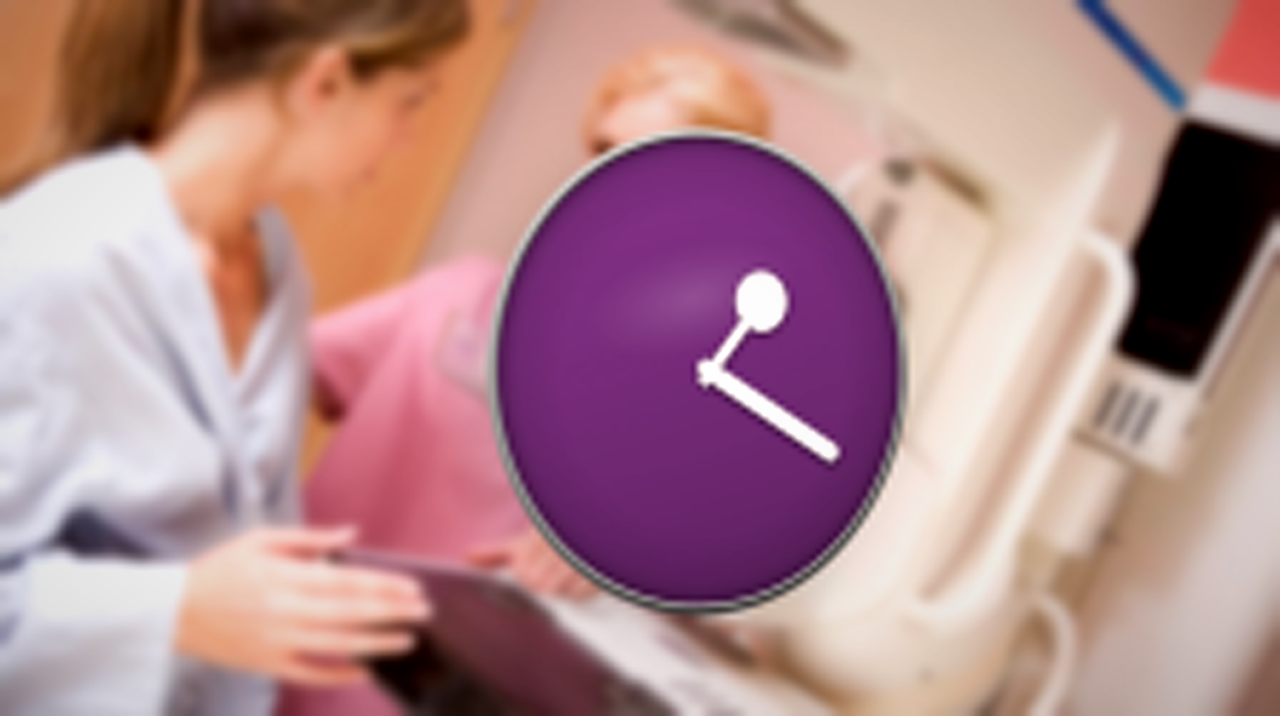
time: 1:20
